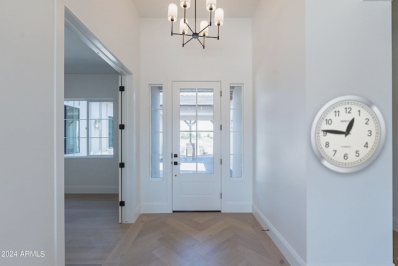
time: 12:46
